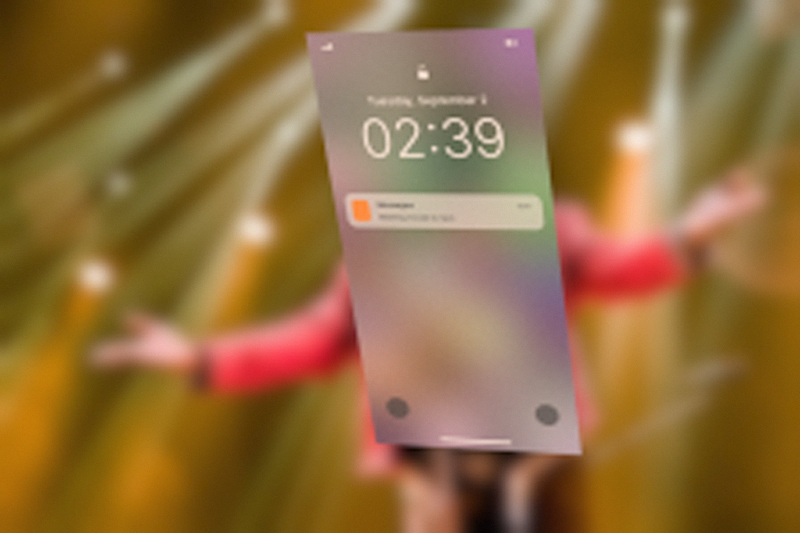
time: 2:39
